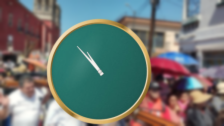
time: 10:53
